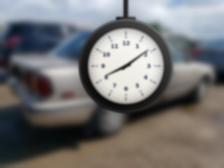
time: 8:09
